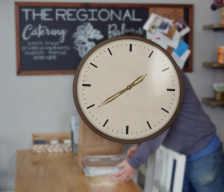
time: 1:39
